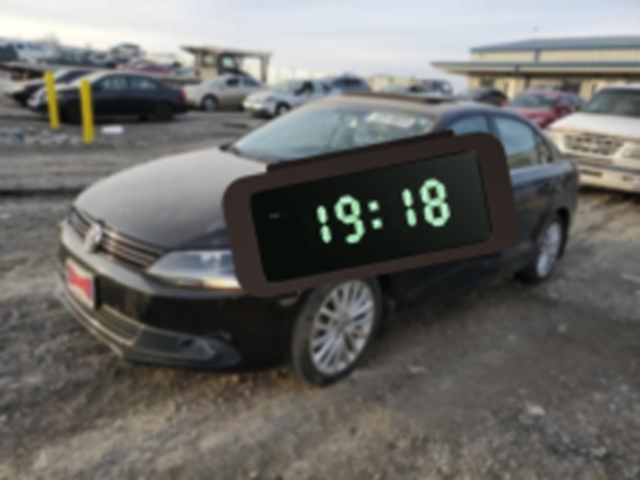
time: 19:18
